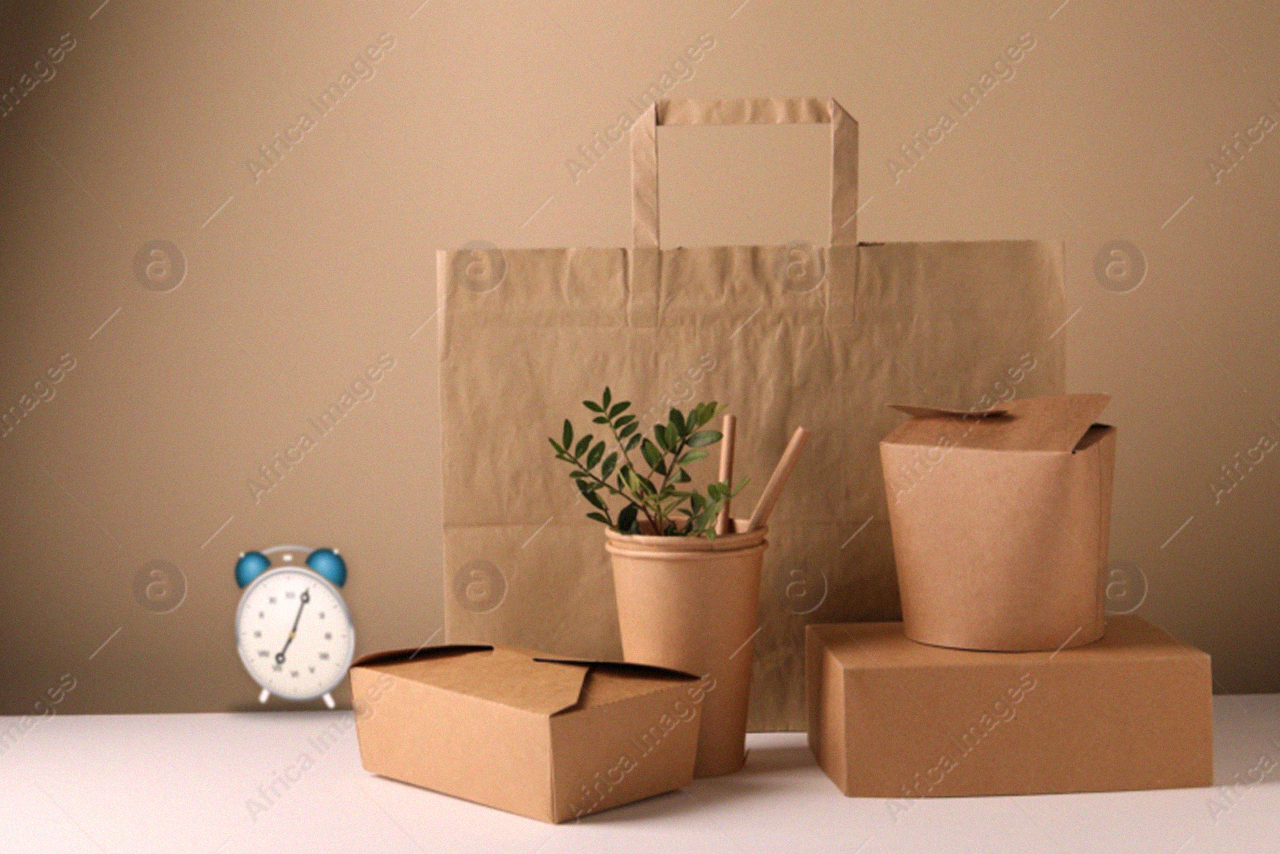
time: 7:04
